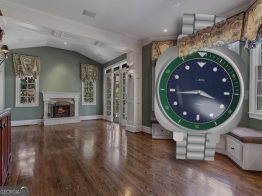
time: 3:44
